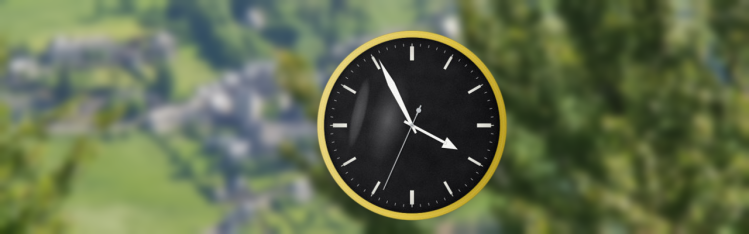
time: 3:55:34
